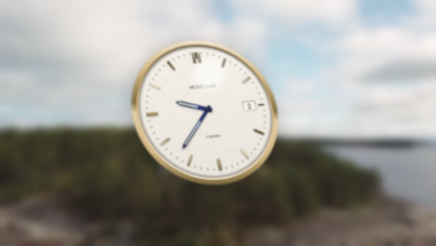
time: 9:37
